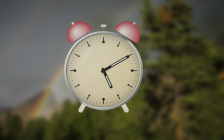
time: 5:10
